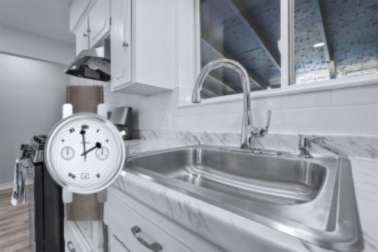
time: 1:59
